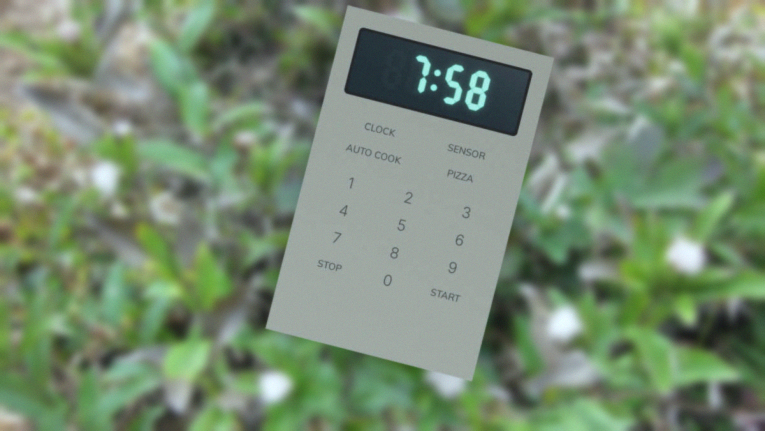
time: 7:58
